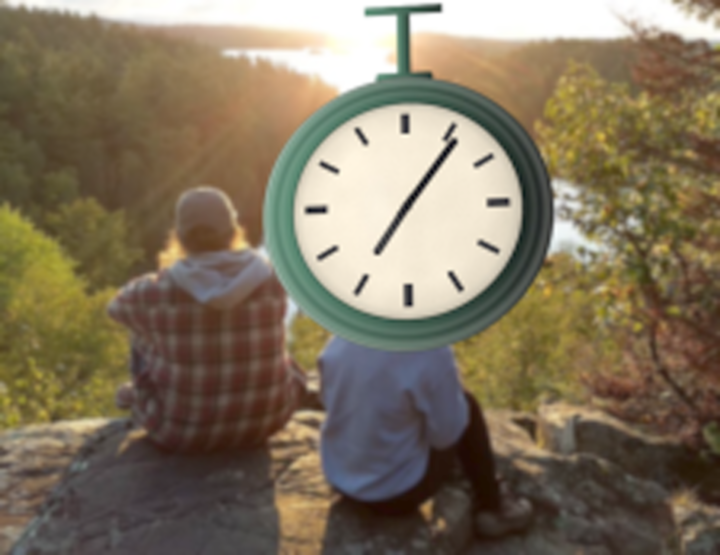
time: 7:06
